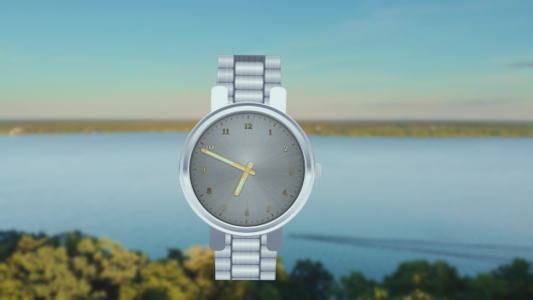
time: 6:49
